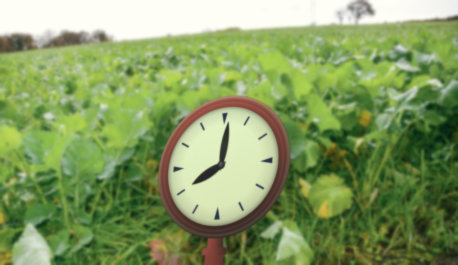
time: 8:01
